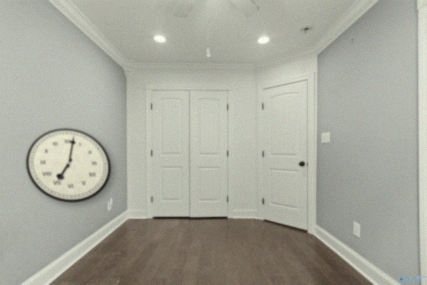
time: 7:02
